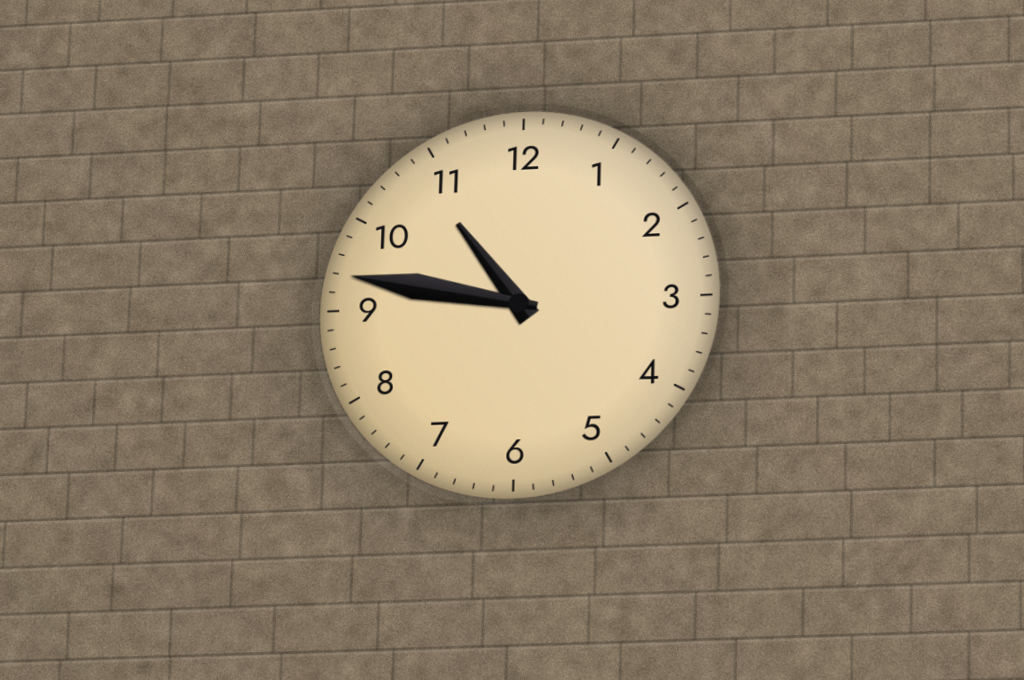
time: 10:47
